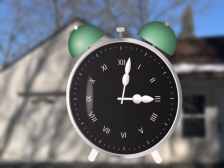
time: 3:02
